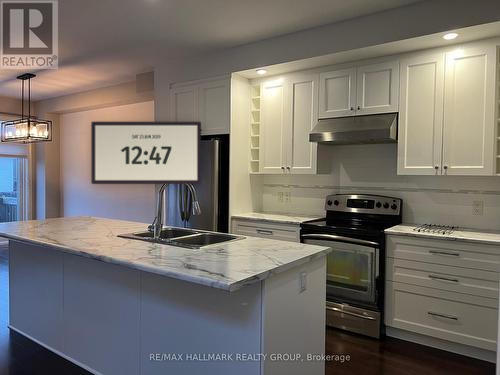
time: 12:47
